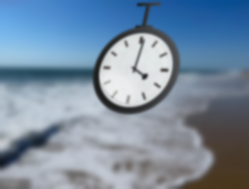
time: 4:01
